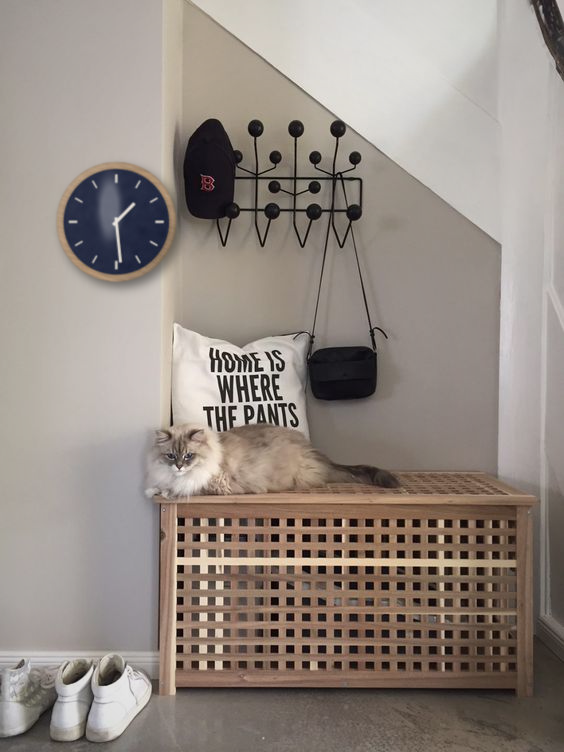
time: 1:29
